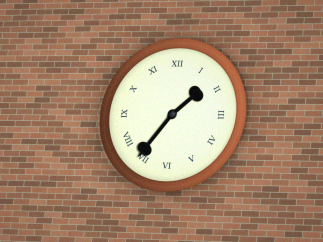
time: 1:36
